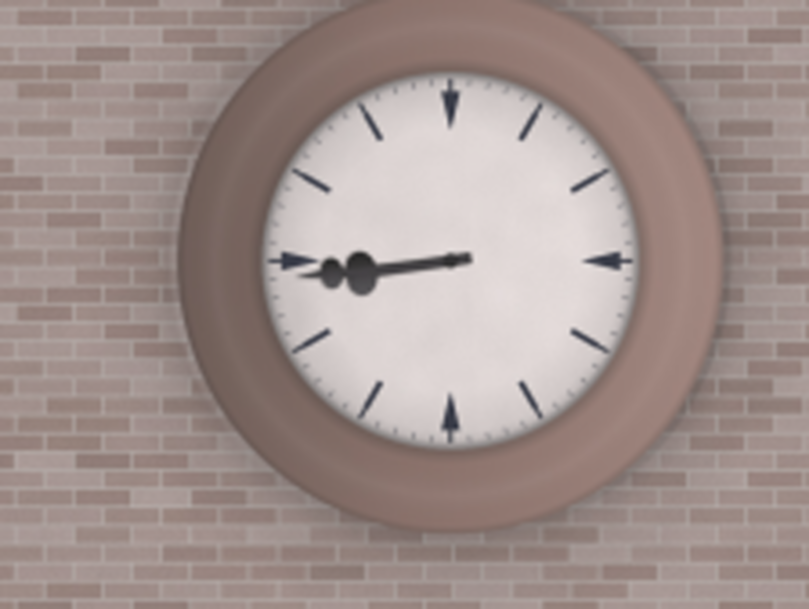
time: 8:44
